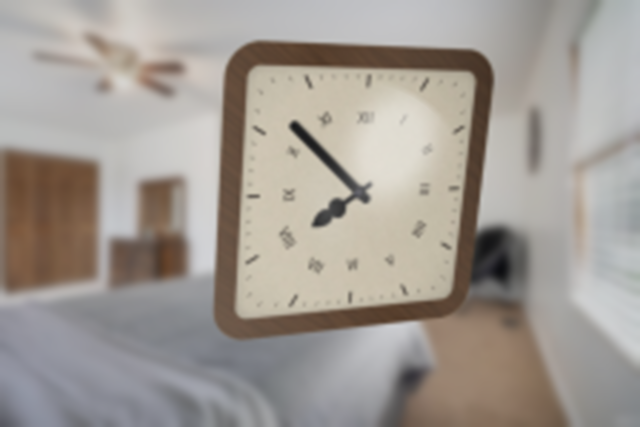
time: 7:52
